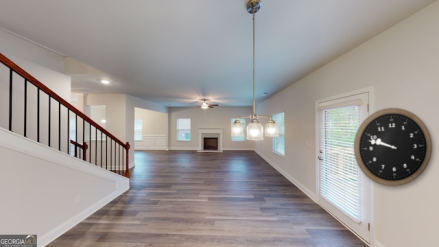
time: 9:48
